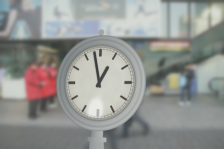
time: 12:58
